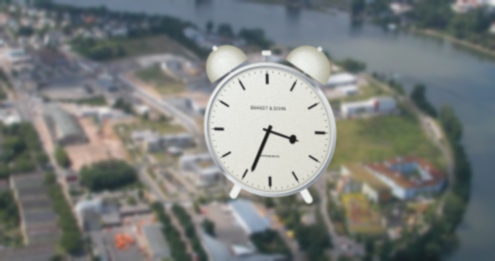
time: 3:34
